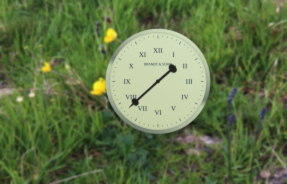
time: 1:38
